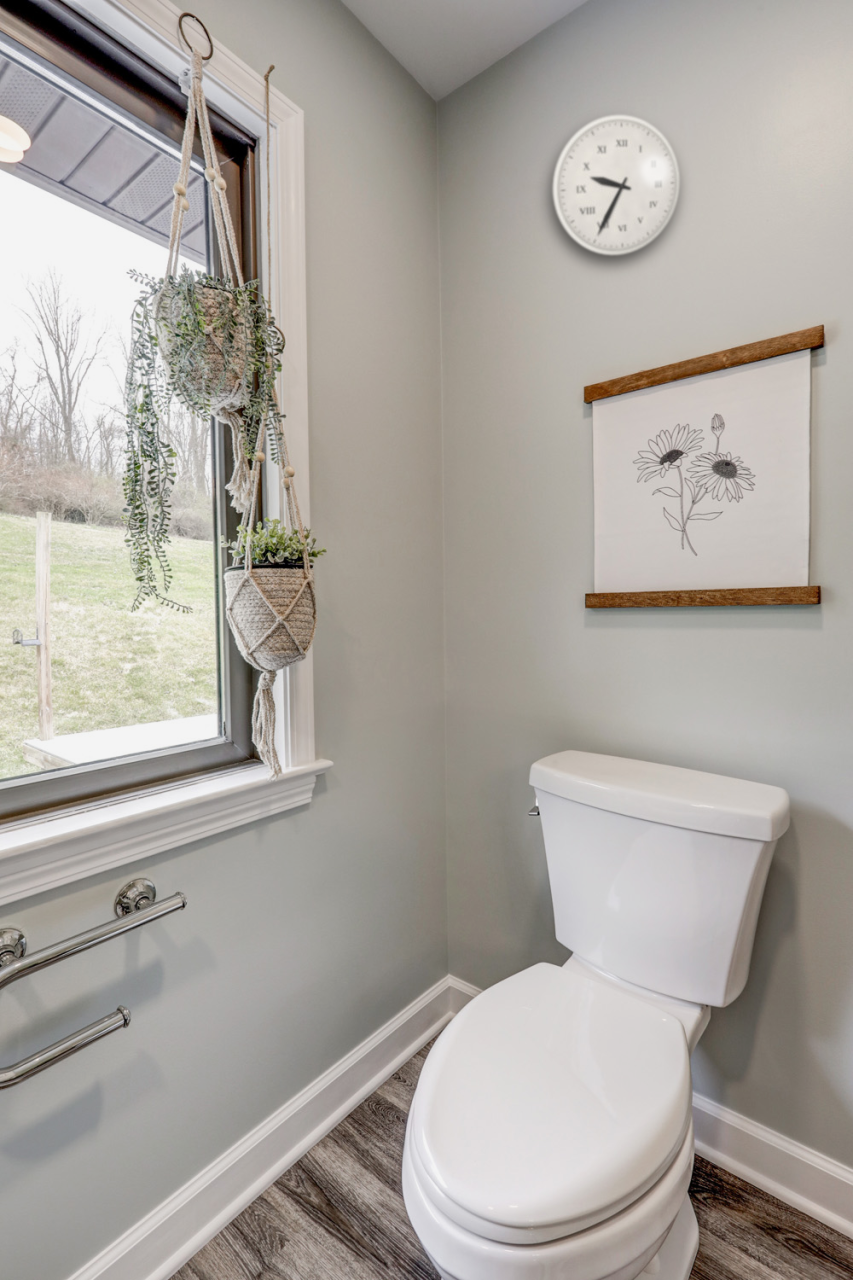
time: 9:35
